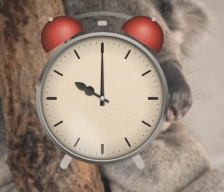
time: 10:00
